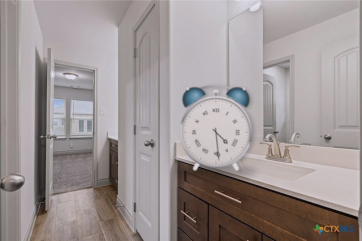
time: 4:29
